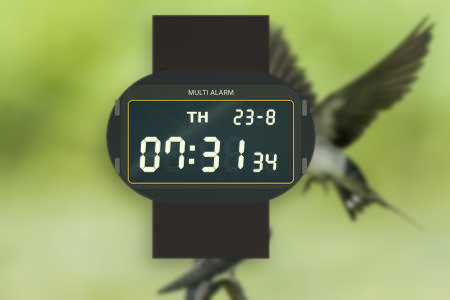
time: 7:31:34
